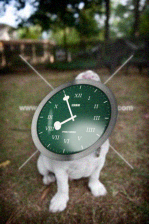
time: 7:55
